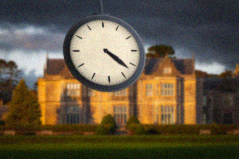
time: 4:22
